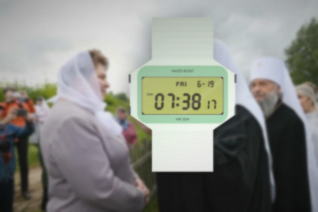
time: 7:38:17
